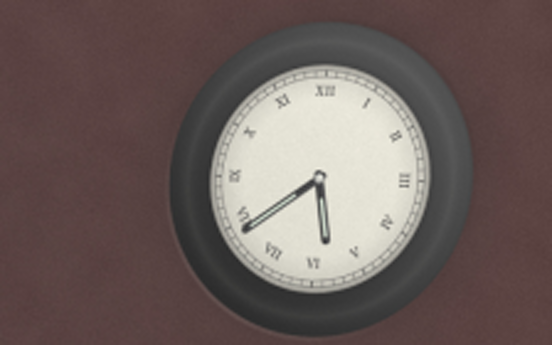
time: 5:39
